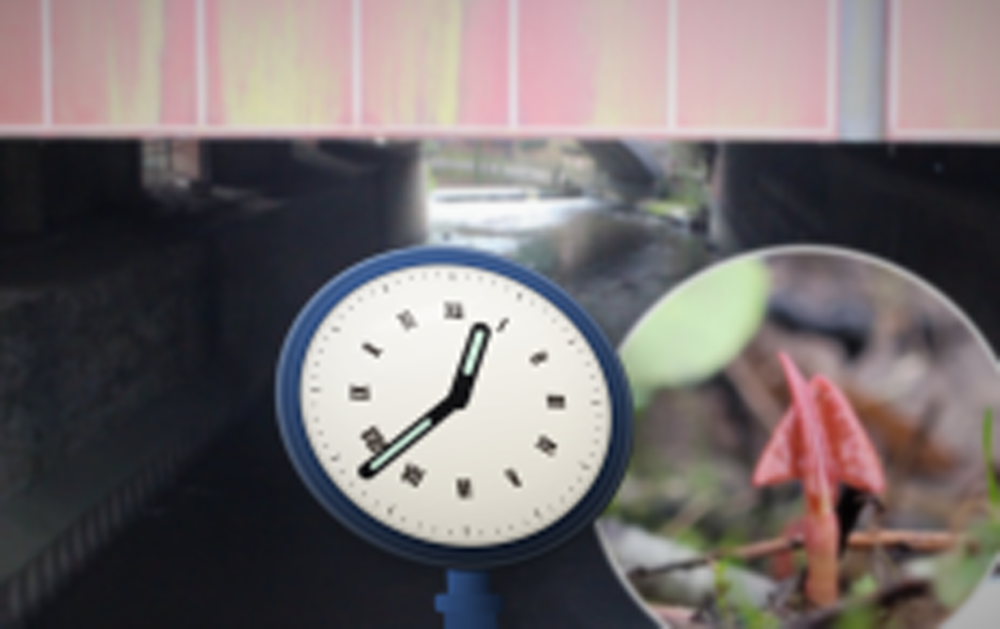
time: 12:38
